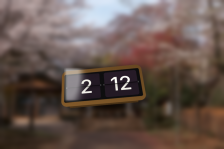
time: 2:12
